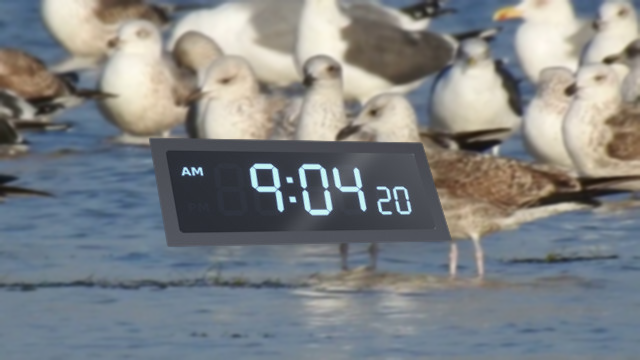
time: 9:04:20
